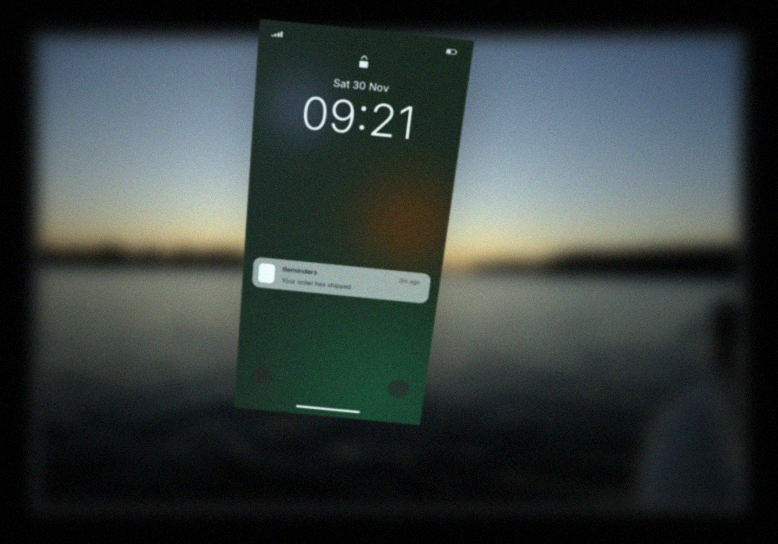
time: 9:21
